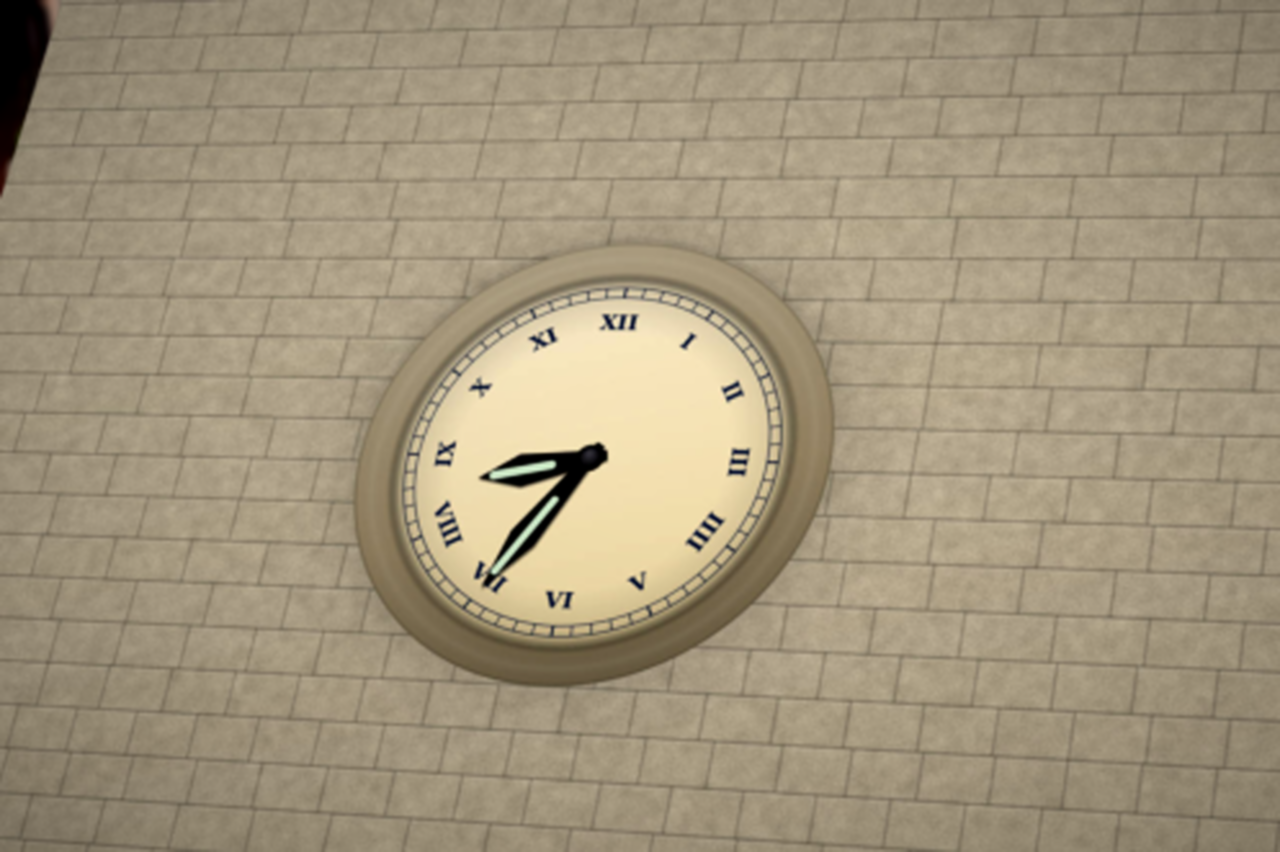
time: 8:35
